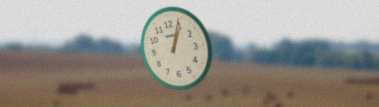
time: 1:04
